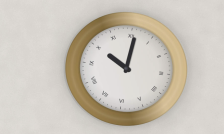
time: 10:01
